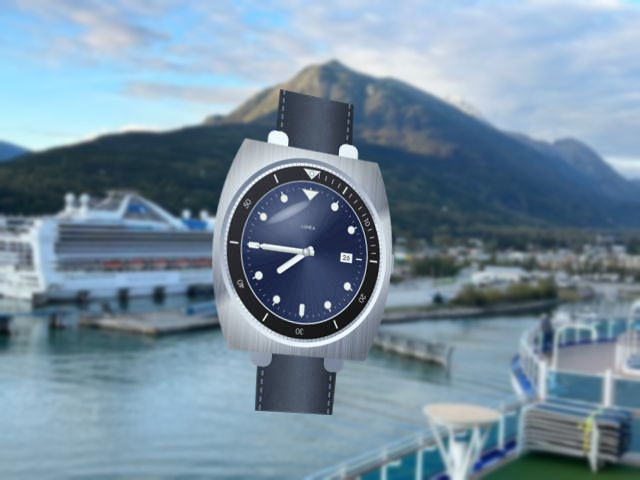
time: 7:45
